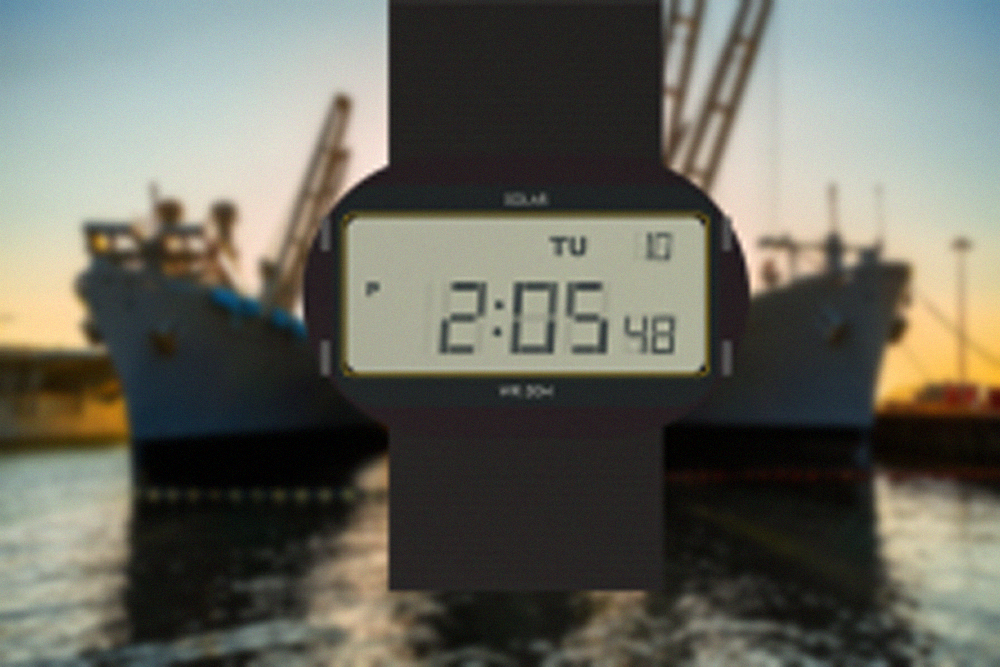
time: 2:05:48
